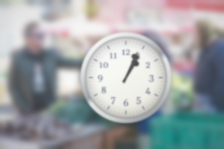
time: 1:04
